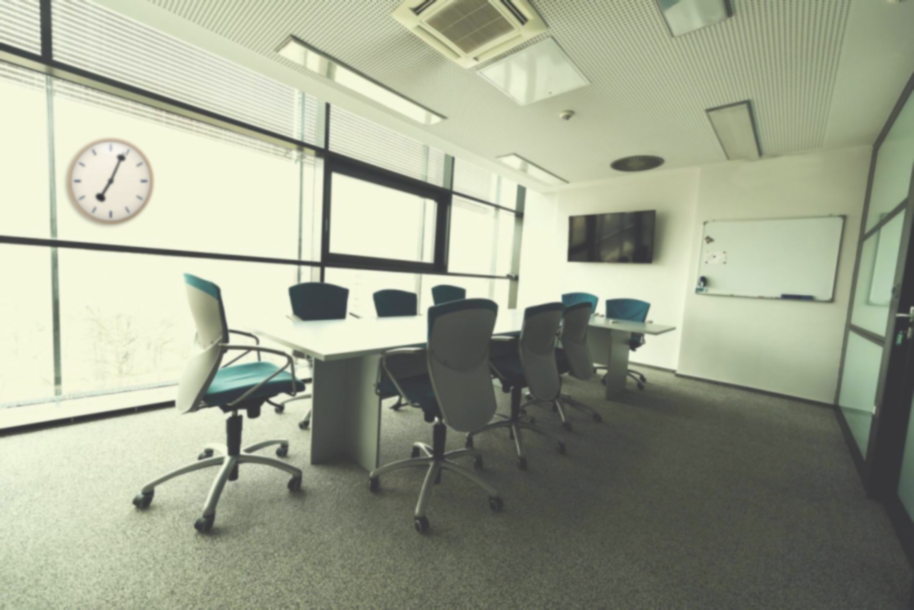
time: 7:04
